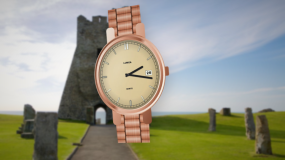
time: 2:17
